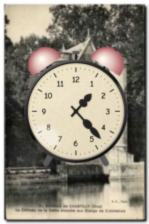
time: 1:23
